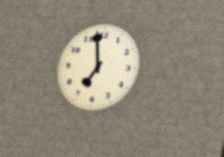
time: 6:58
